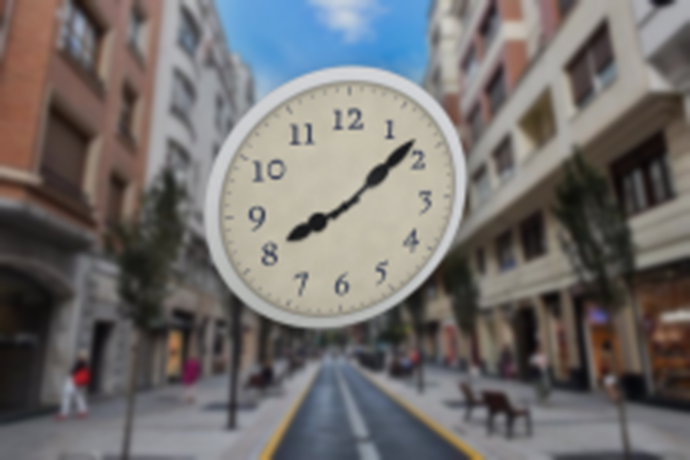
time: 8:08
